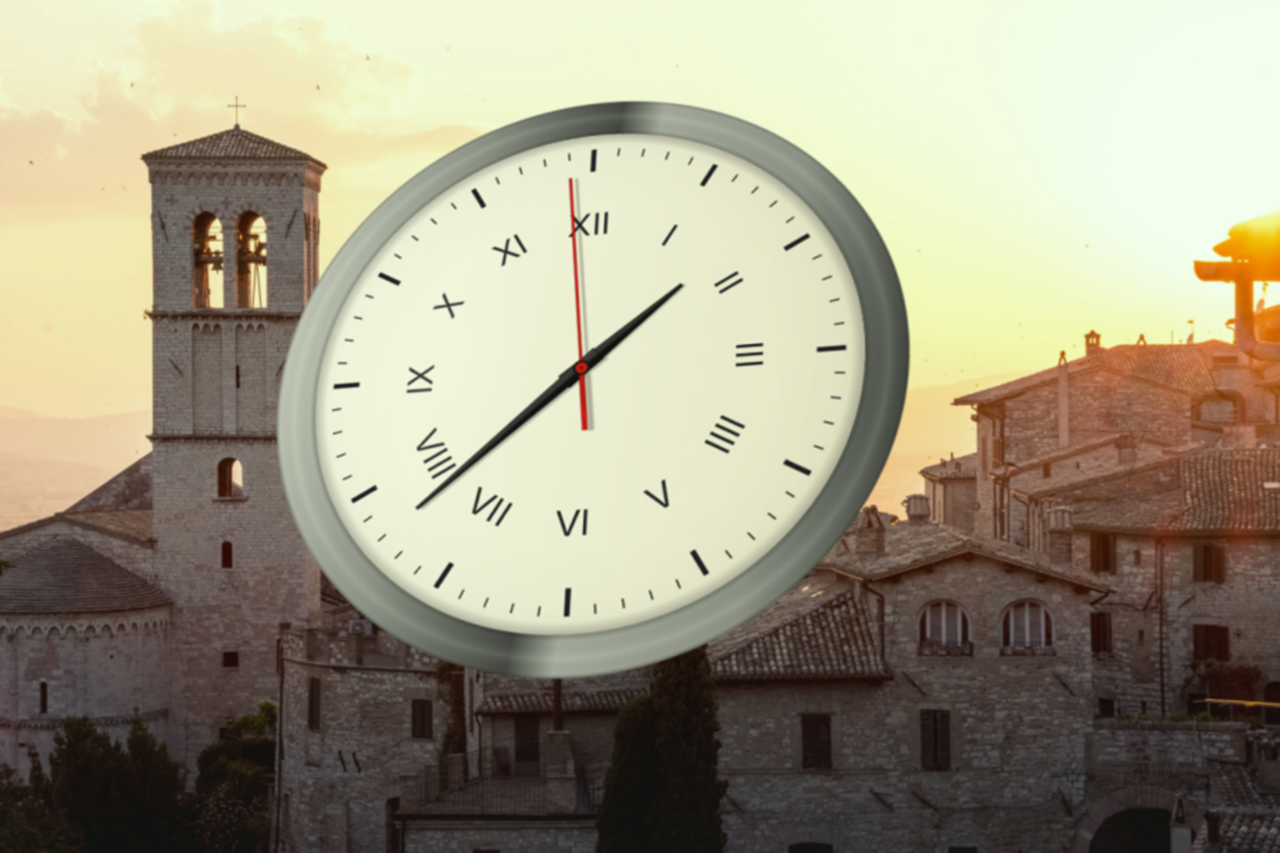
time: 1:37:59
